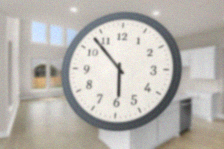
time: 5:53
